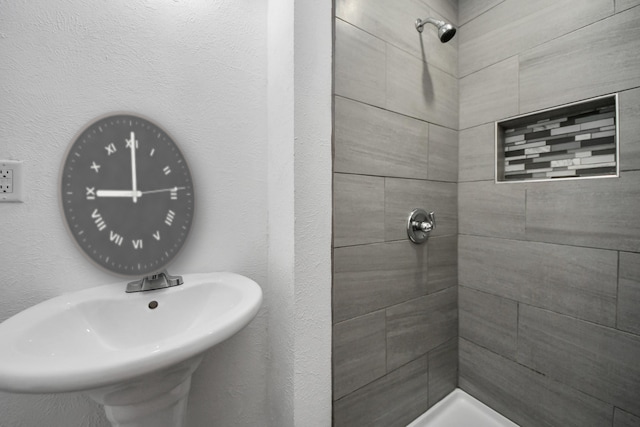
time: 9:00:14
